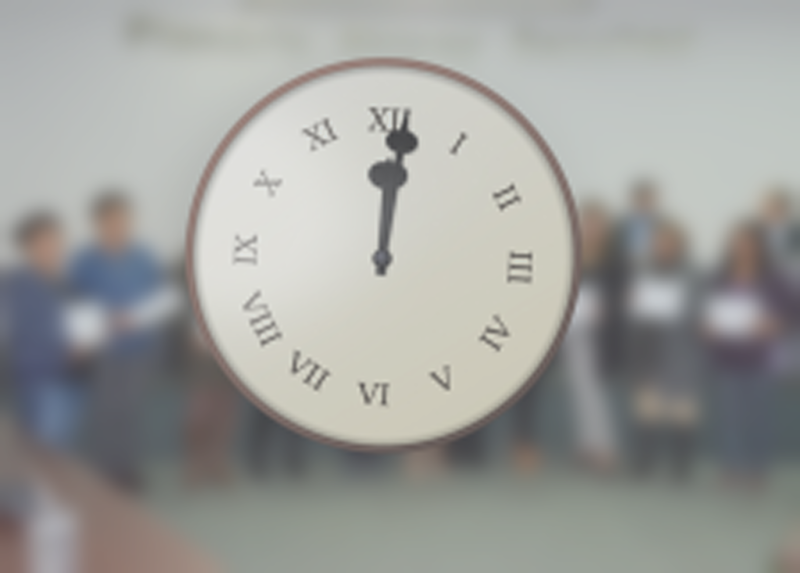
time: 12:01
